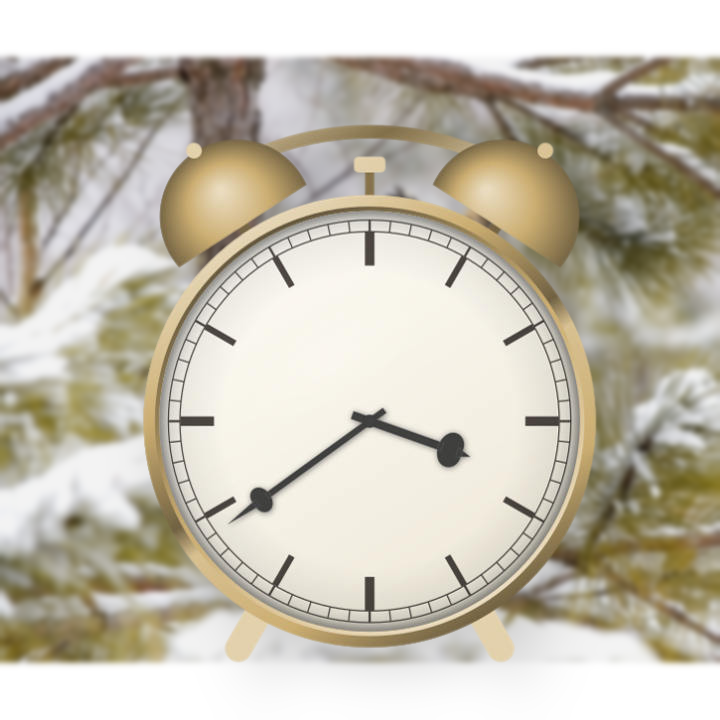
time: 3:39
